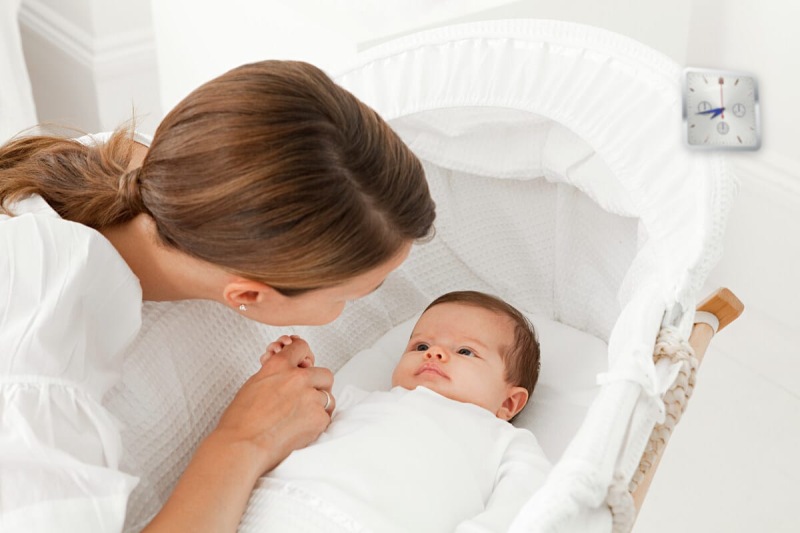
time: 7:43
